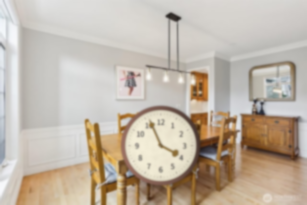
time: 3:56
